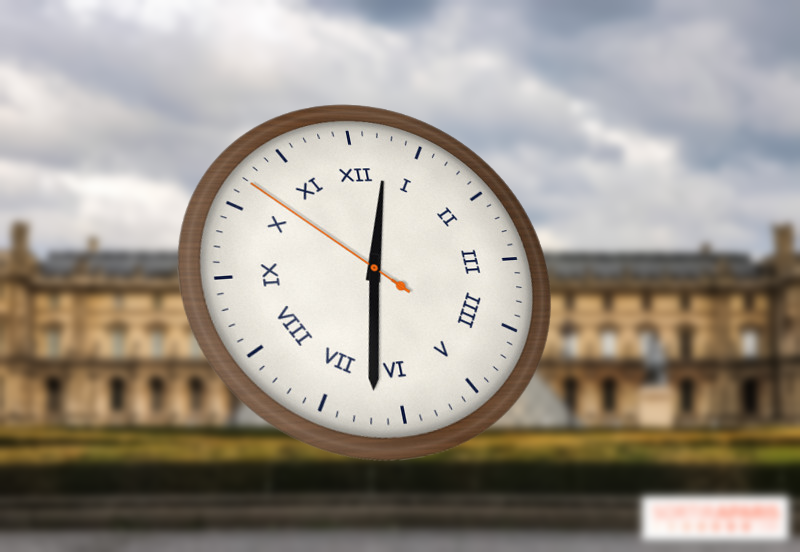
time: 12:31:52
